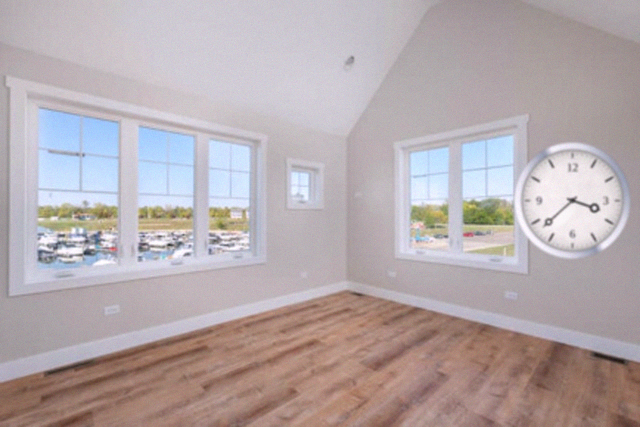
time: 3:38
